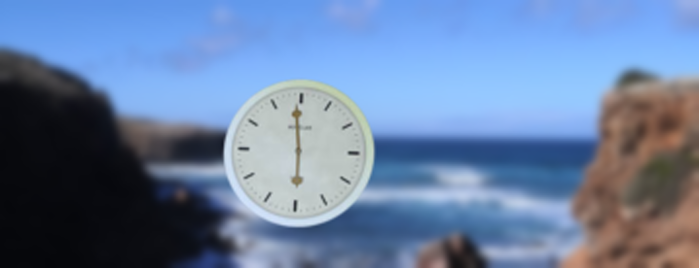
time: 5:59
